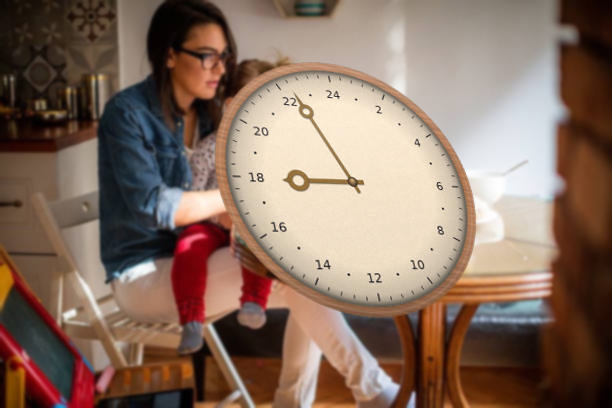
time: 17:56
